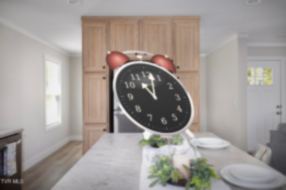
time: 11:02
